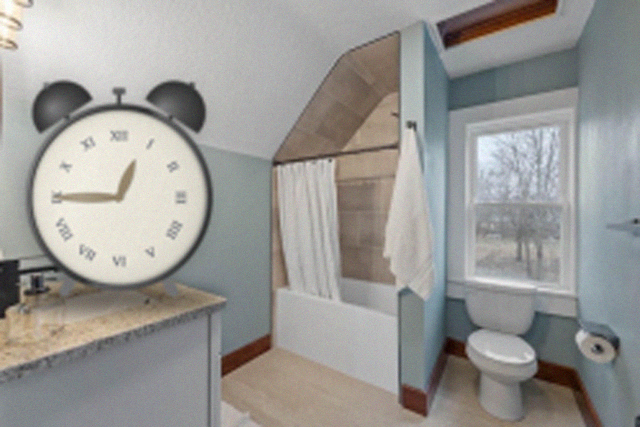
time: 12:45
